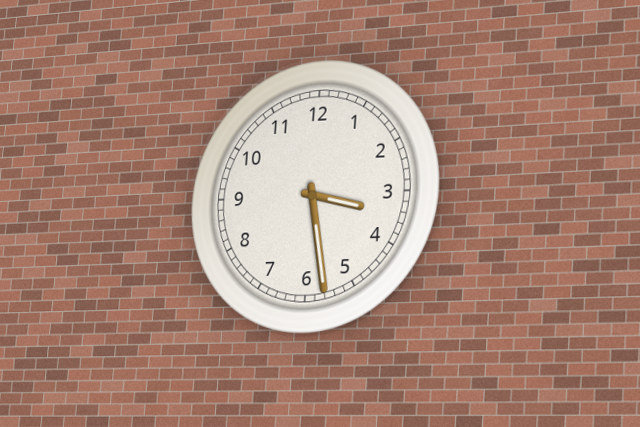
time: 3:28
